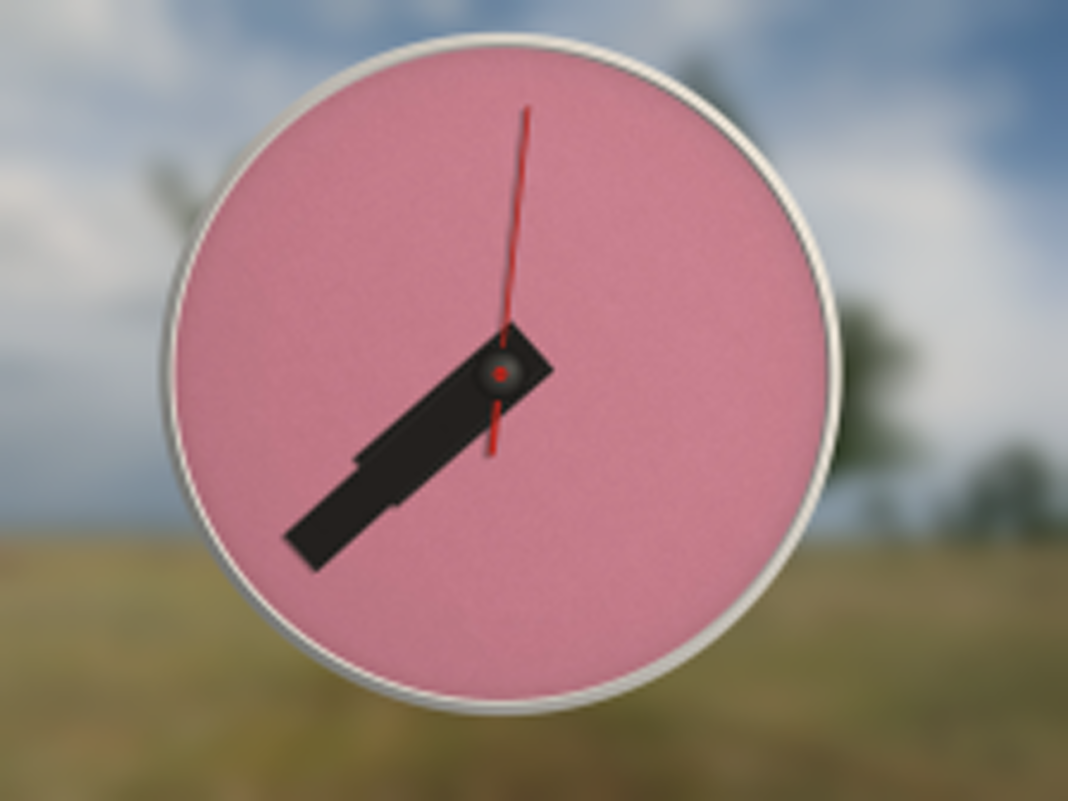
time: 7:38:01
